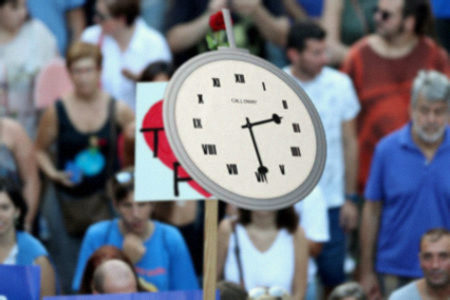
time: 2:29
